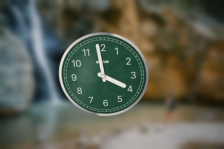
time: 3:59
